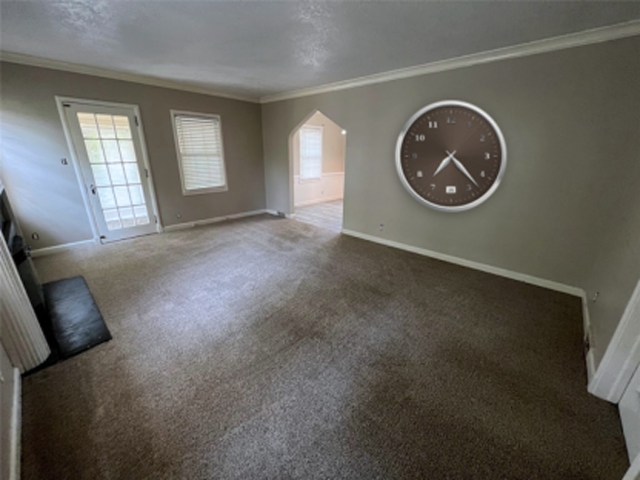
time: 7:23
